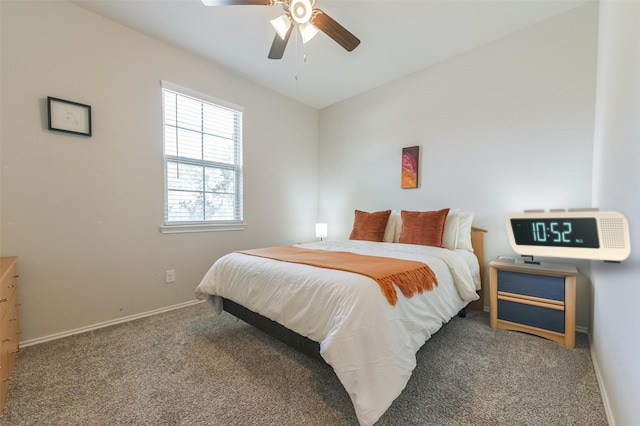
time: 10:52
